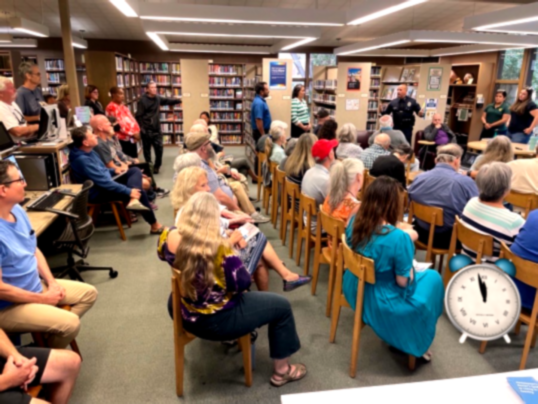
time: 11:58
